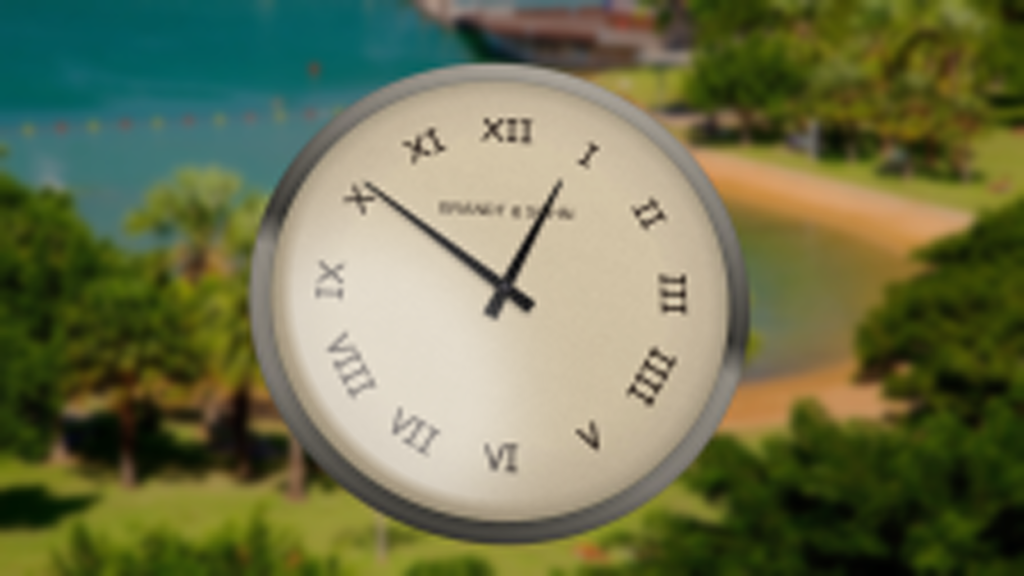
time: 12:51
